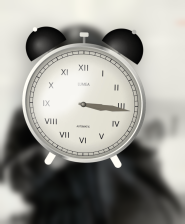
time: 3:16
